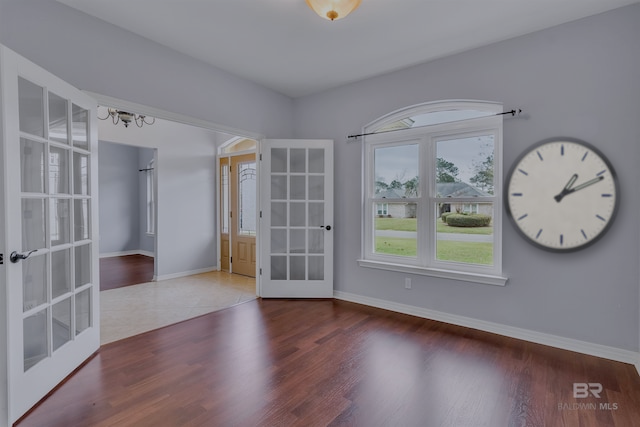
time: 1:11
